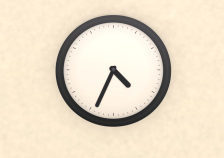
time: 4:34
